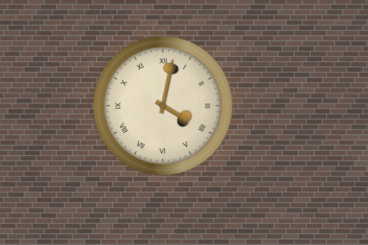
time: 4:02
